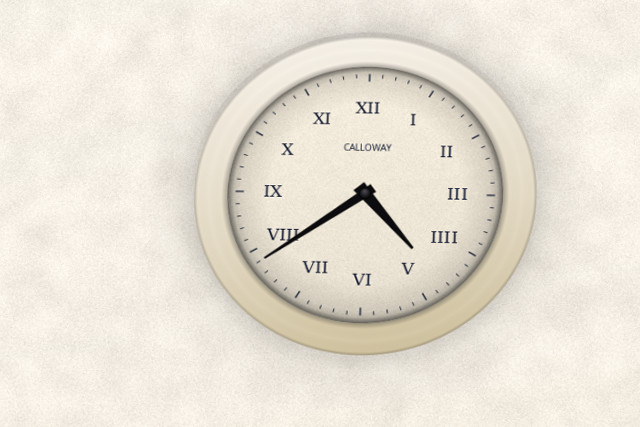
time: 4:39
